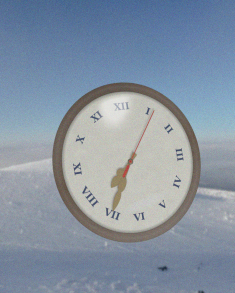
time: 7:35:06
